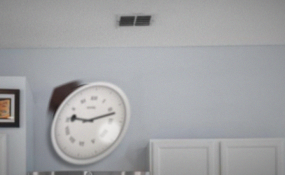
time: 9:12
